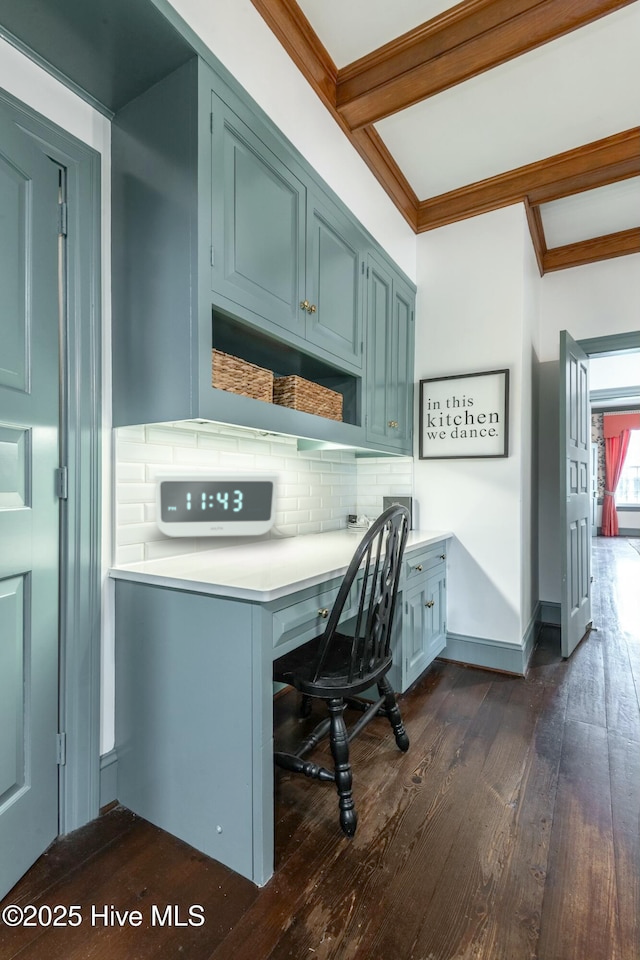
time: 11:43
